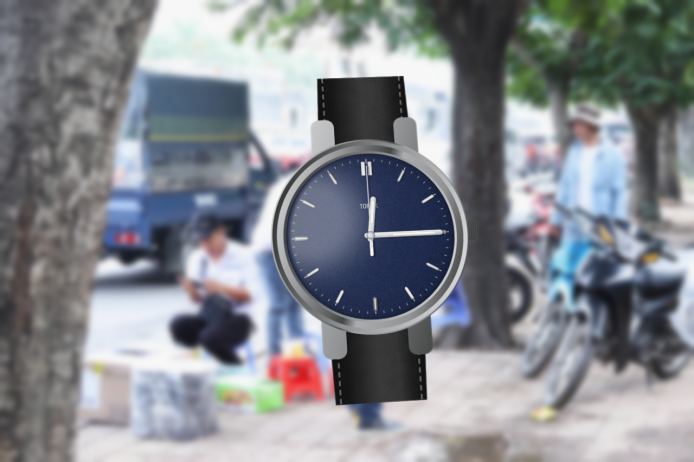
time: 12:15:00
